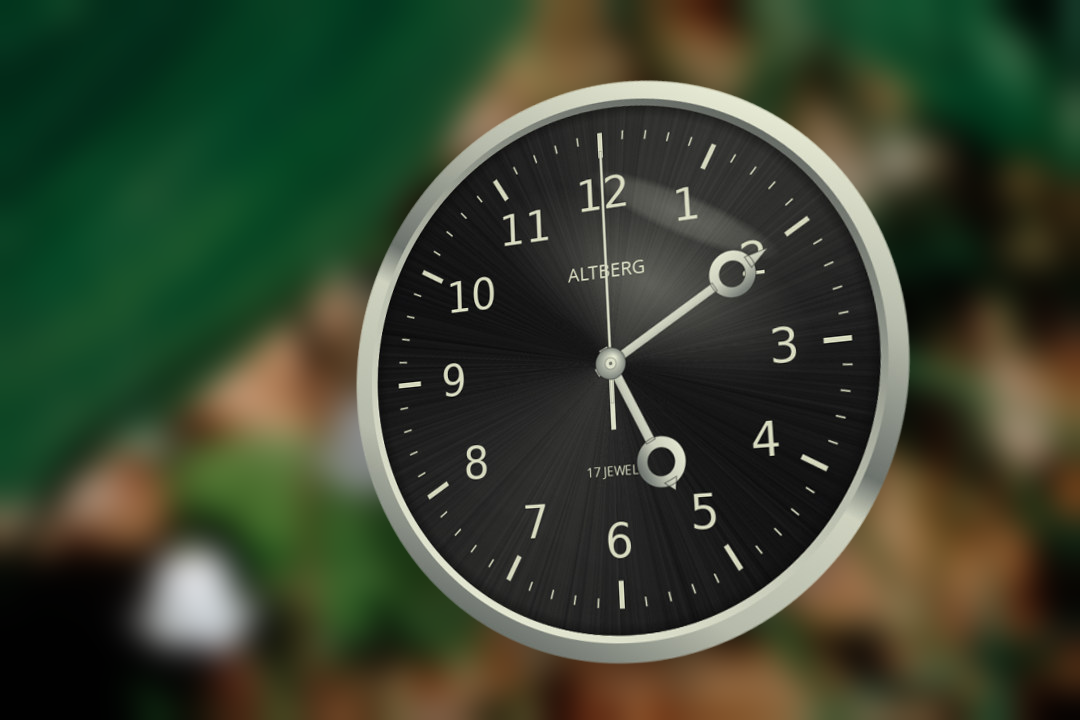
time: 5:10:00
